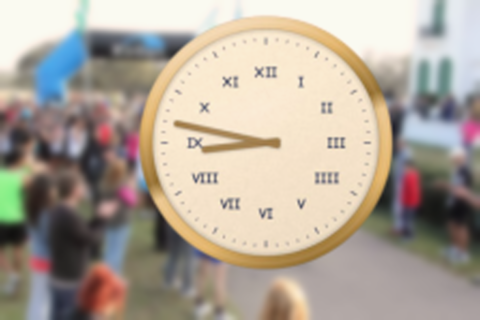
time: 8:47
